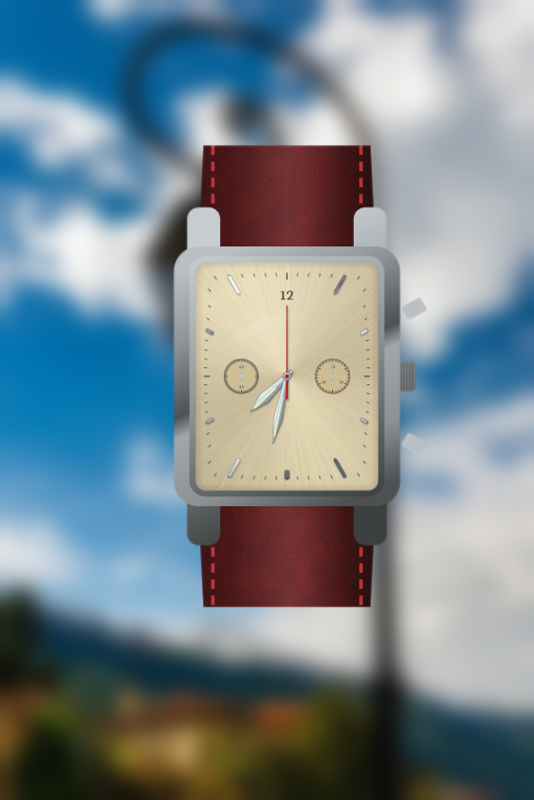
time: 7:32
